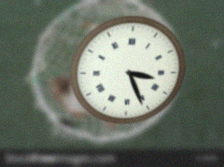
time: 3:26
